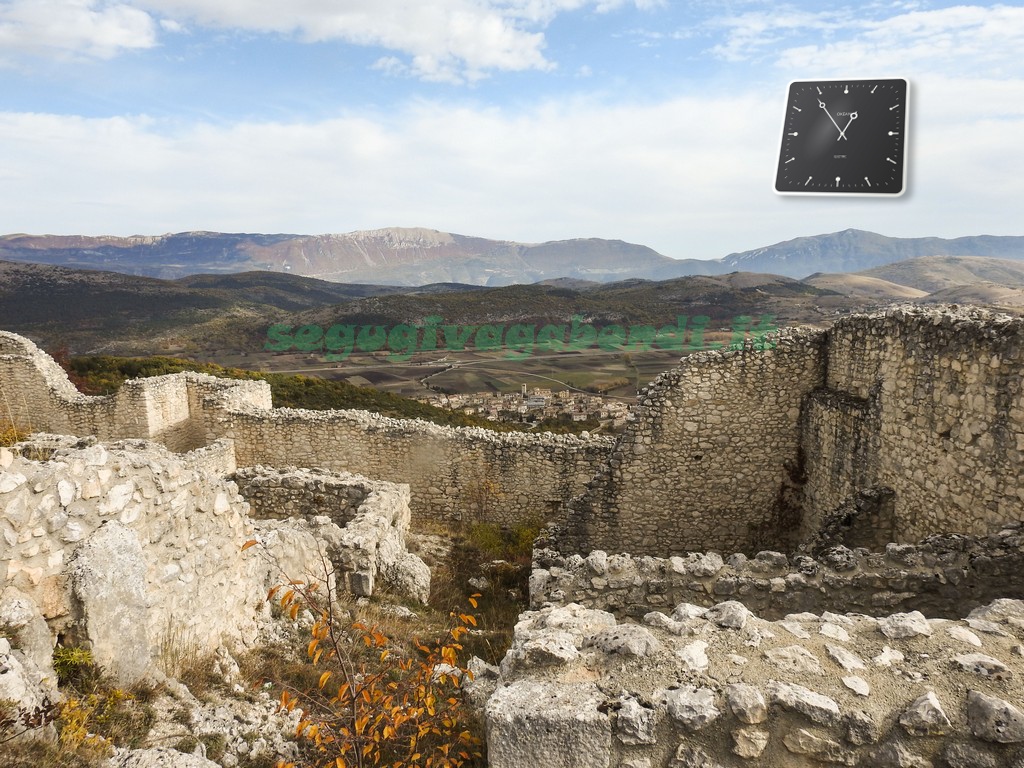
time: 12:54
